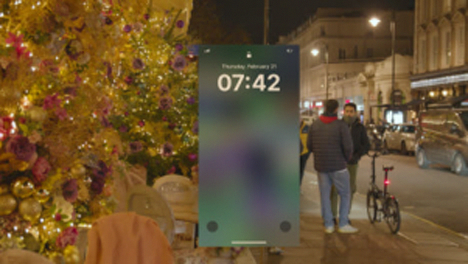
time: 7:42
